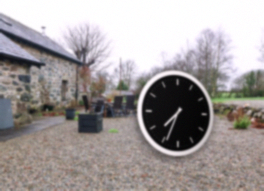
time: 7:34
